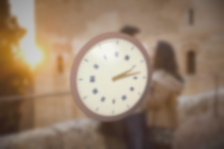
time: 1:08
